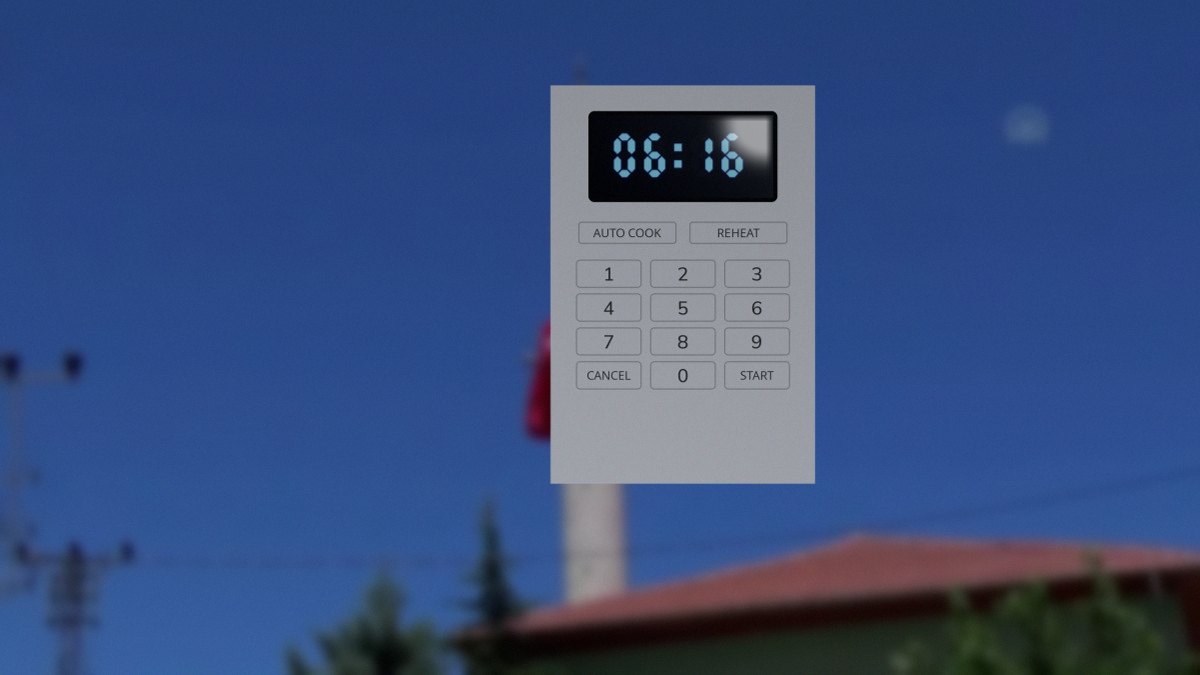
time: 6:16
